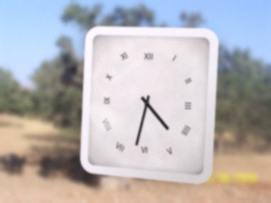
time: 4:32
